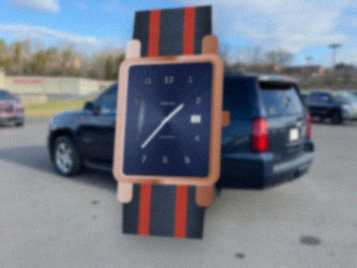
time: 1:37
